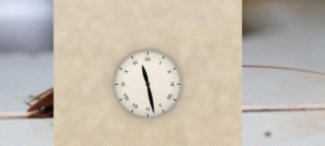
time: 11:28
